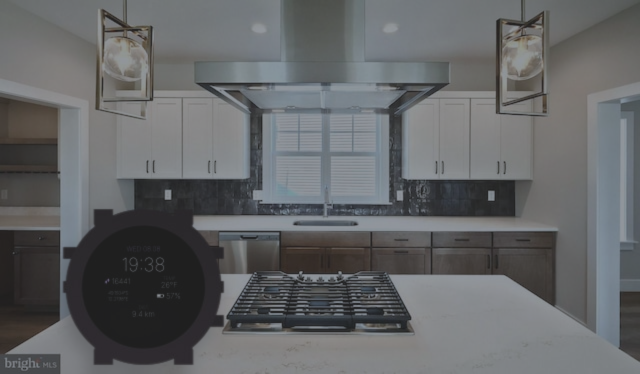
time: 19:38
